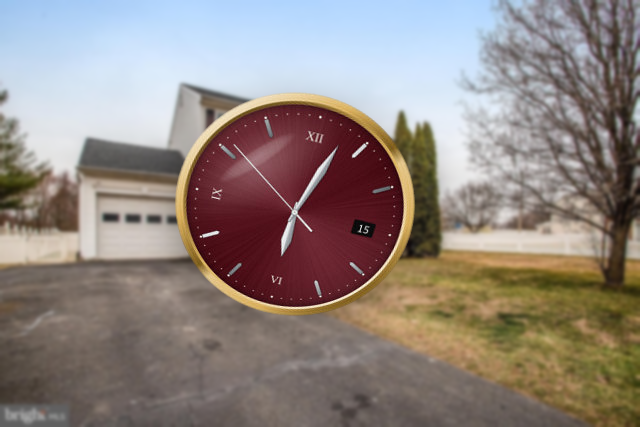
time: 6:02:51
